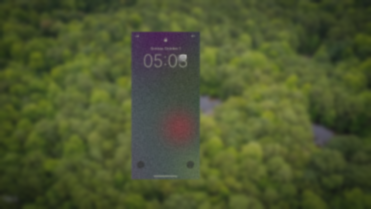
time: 5:03
